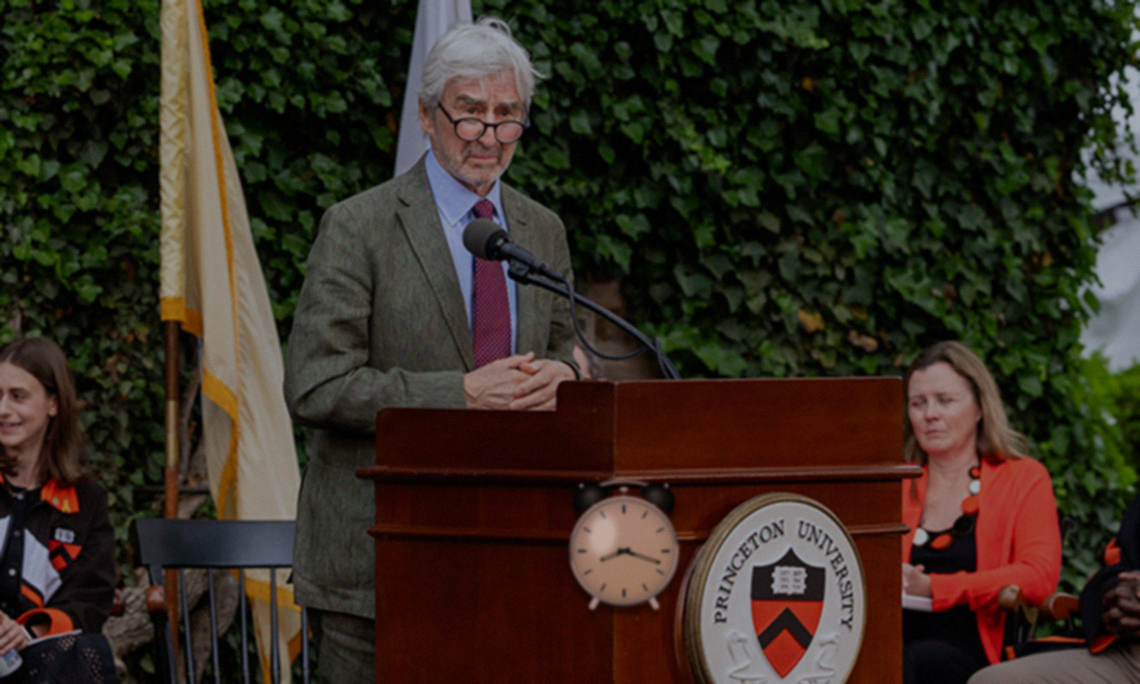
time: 8:18
